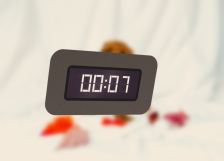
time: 0:07
